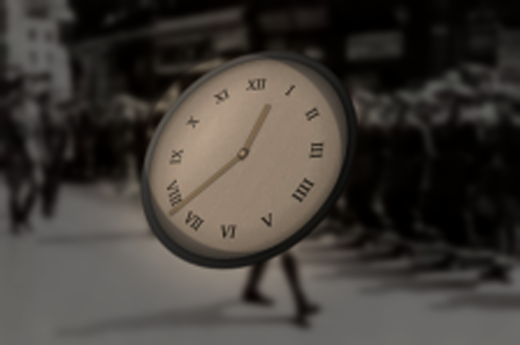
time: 12:38
